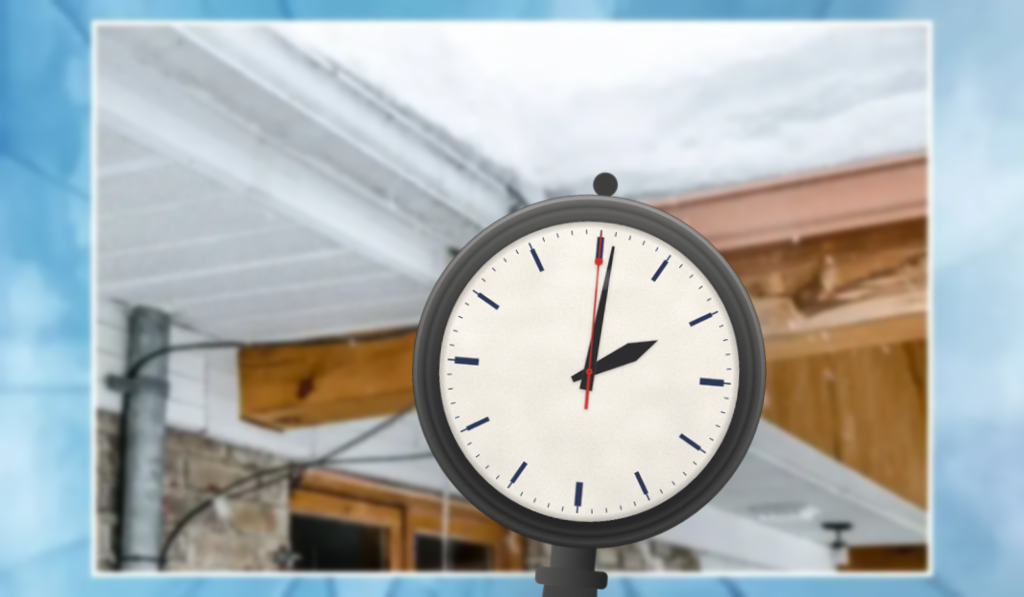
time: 2:01:00
